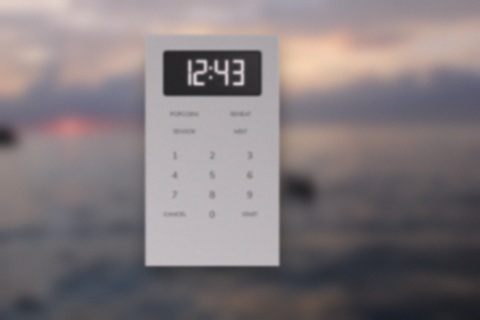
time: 12:43
